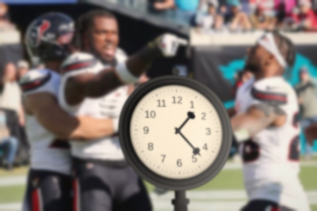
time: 1:23
